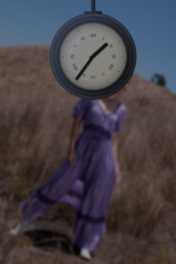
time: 1:36
